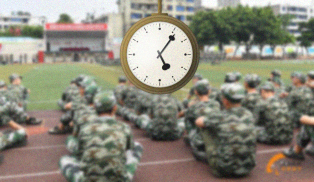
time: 5:06
